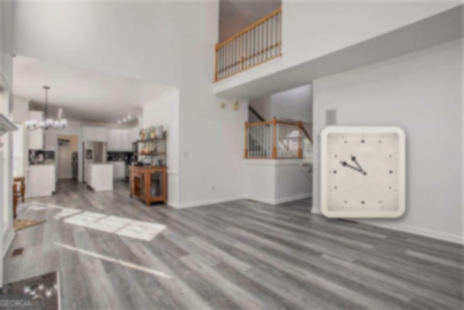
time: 10:49
